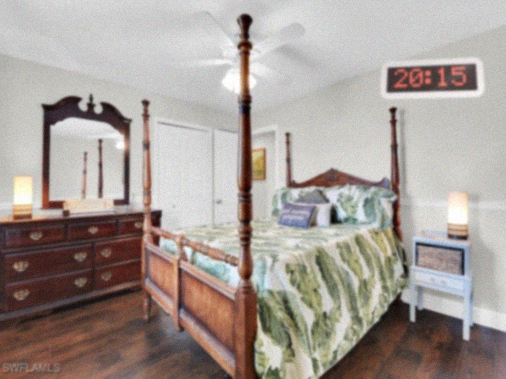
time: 20:15
